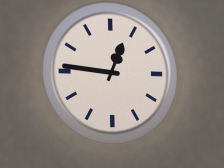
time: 12:46
